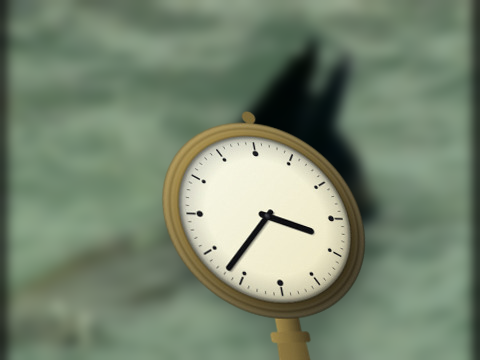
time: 3:37
